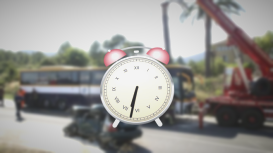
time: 6:32
